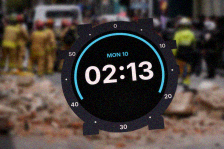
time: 2:13
